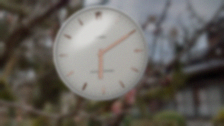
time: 6:10
